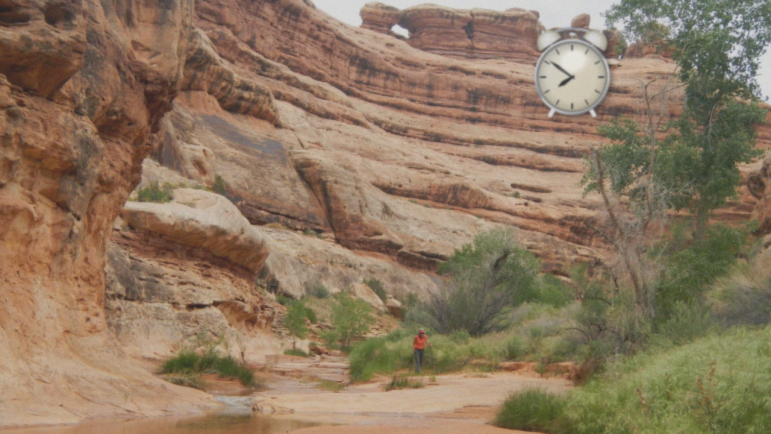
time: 7:51
